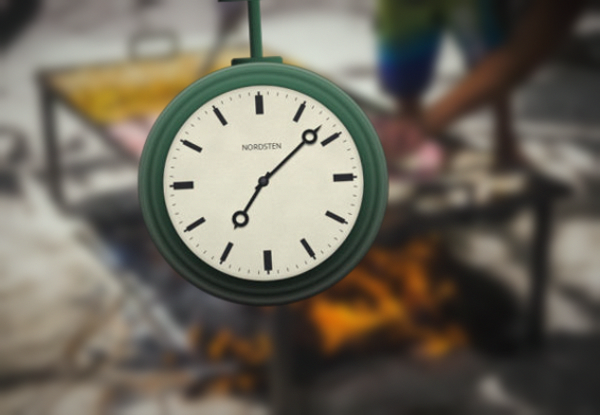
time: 7:08
